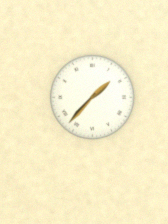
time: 1:37
